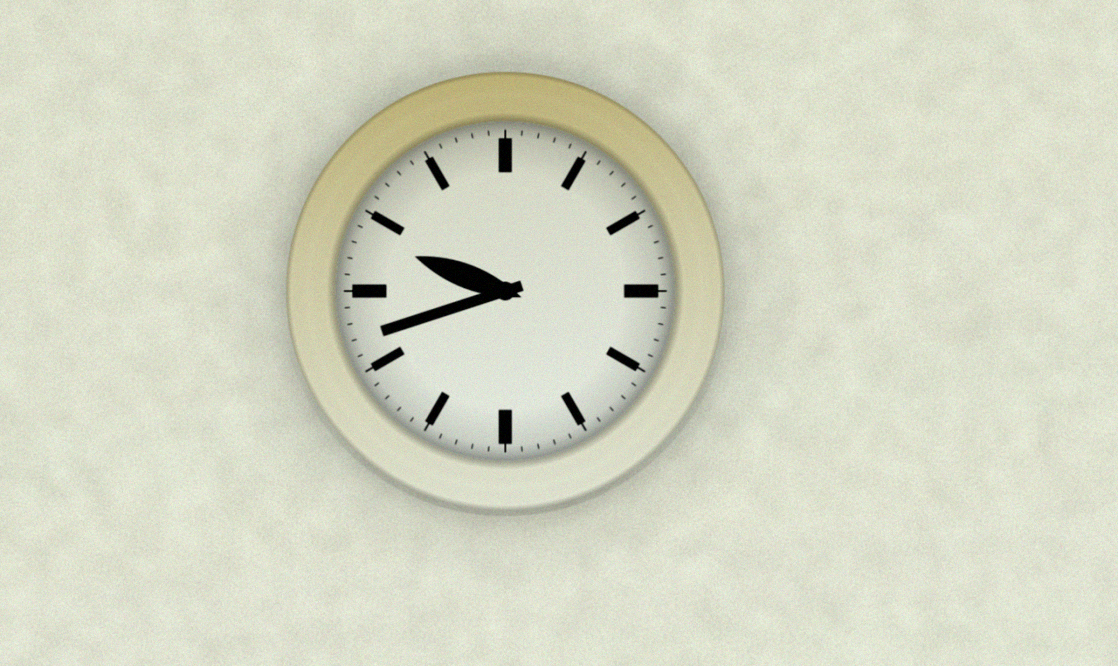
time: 9:42
